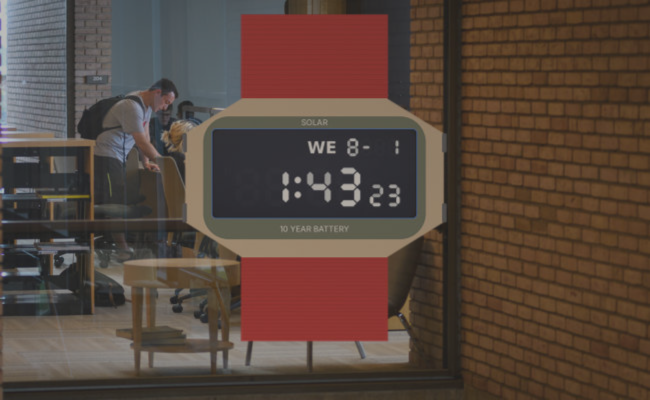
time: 1:43:23
